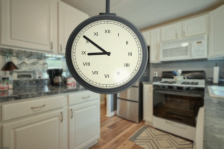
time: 8:51
